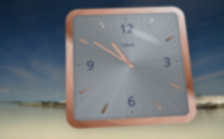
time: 10:51
